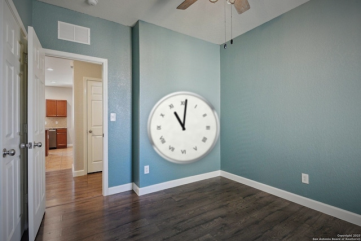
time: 11:01
